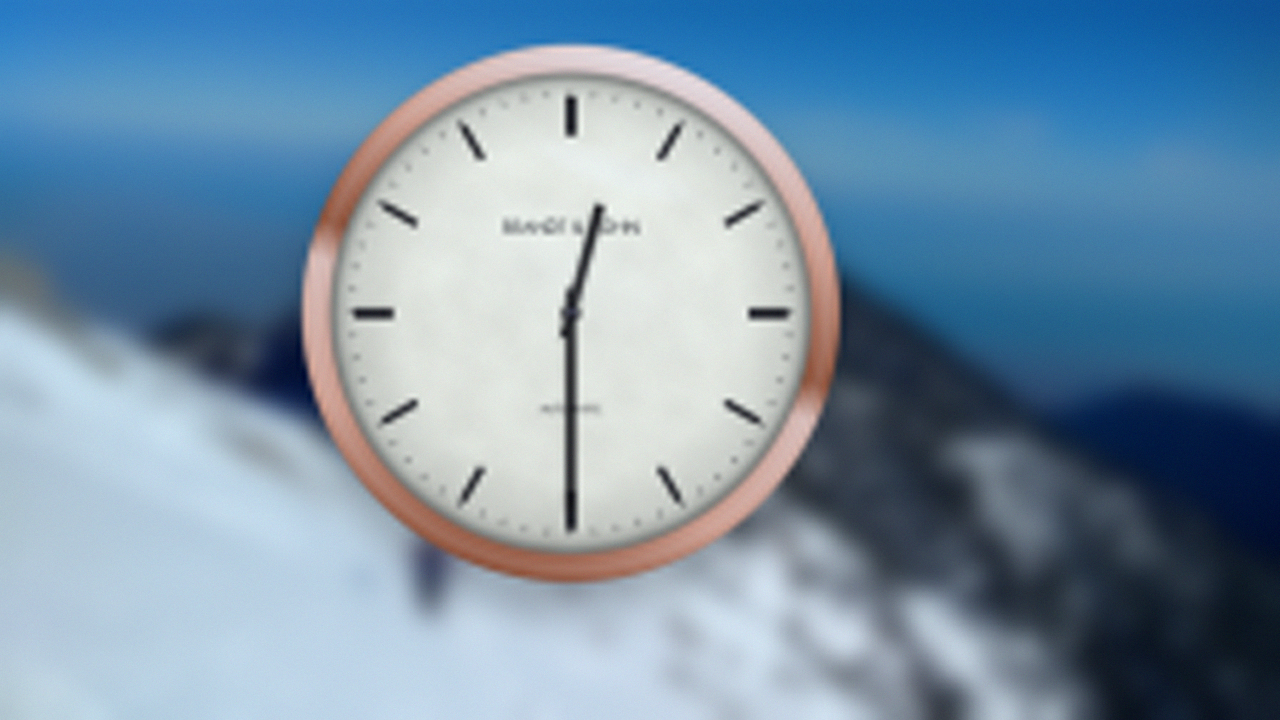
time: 12:30
